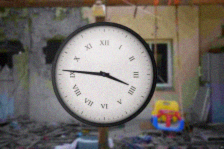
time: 3:46
